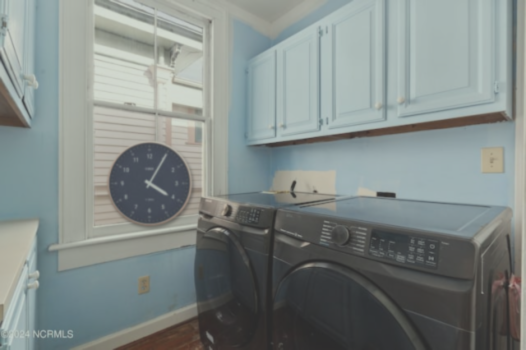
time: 4:05
